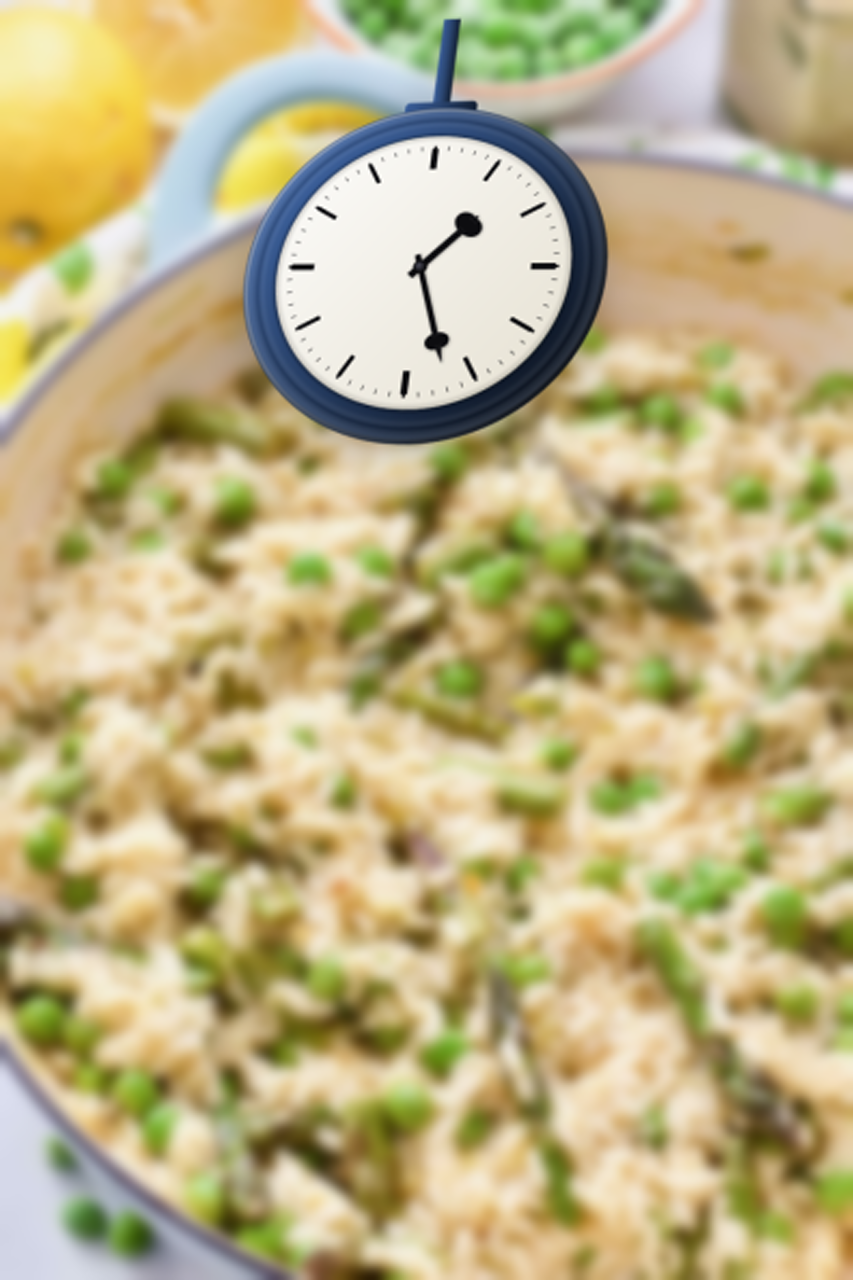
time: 1:27
